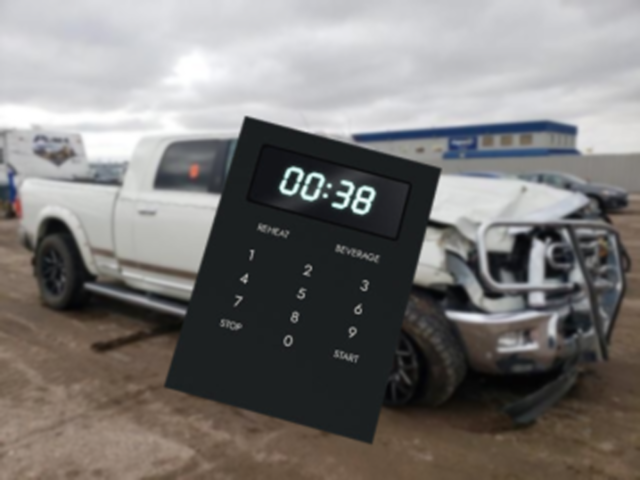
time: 0:38
